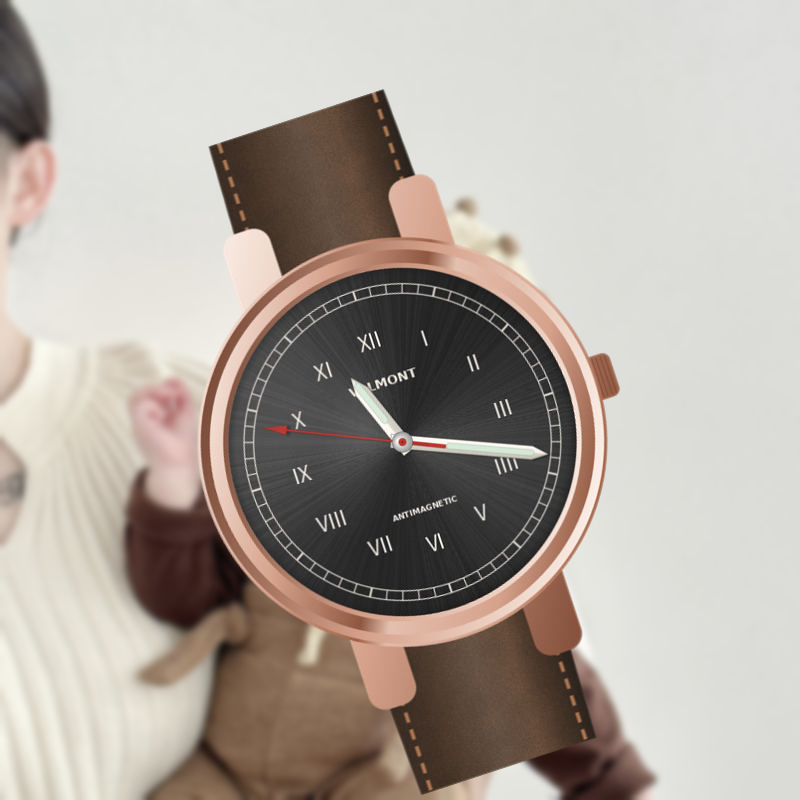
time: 11:18:49
